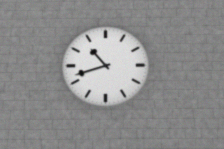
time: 10:42
